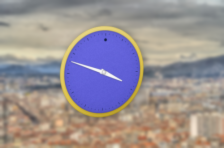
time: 3:48
